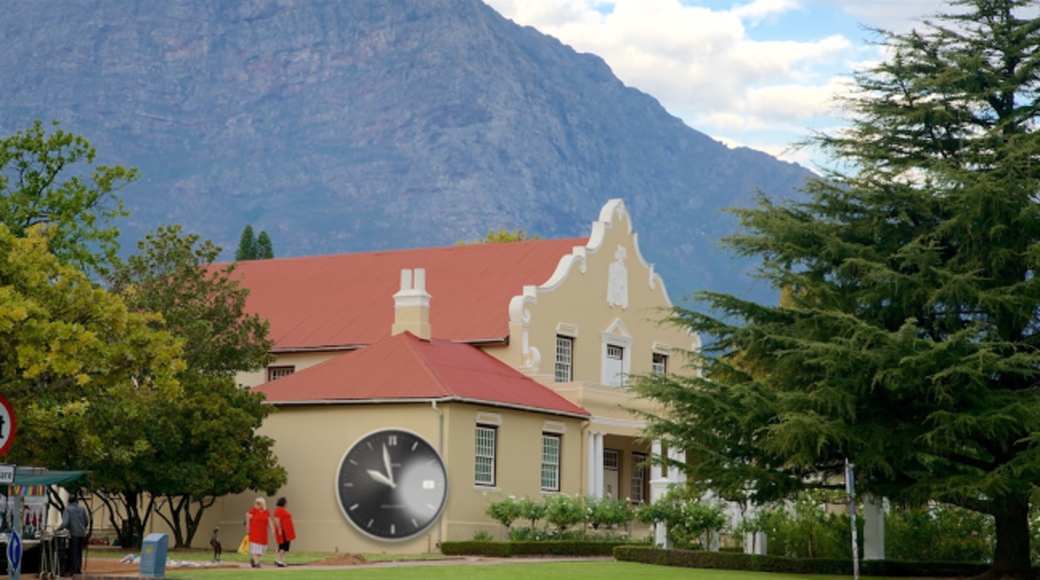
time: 9:58
